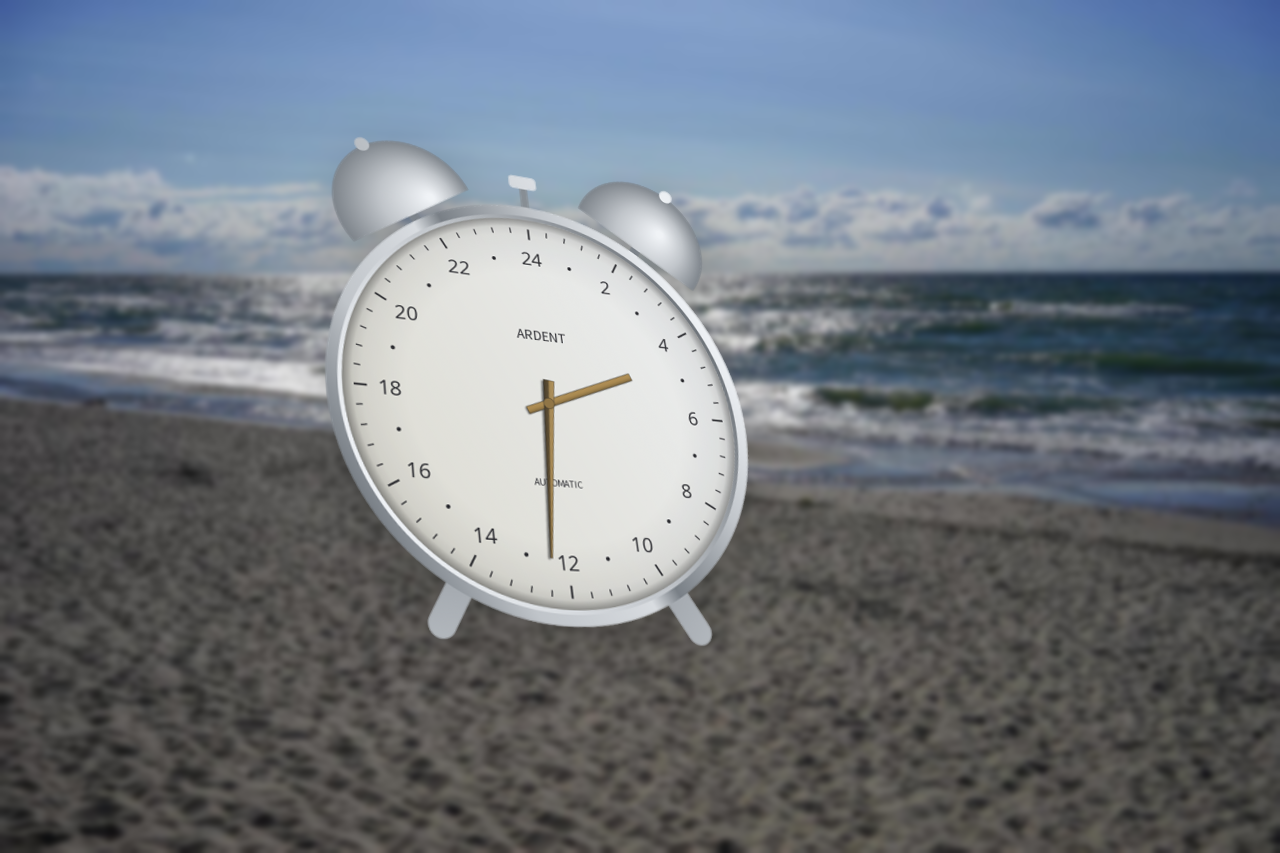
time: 4:31
